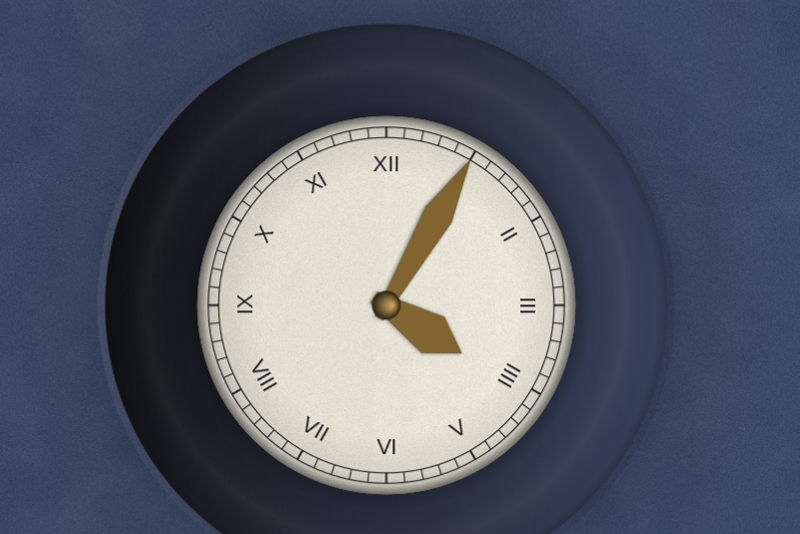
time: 4:05
